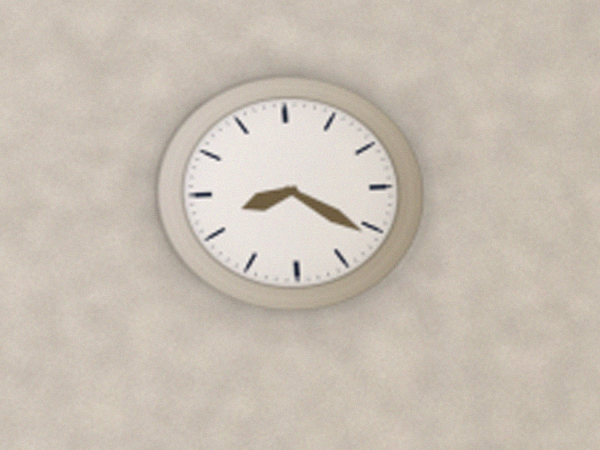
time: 8:21
